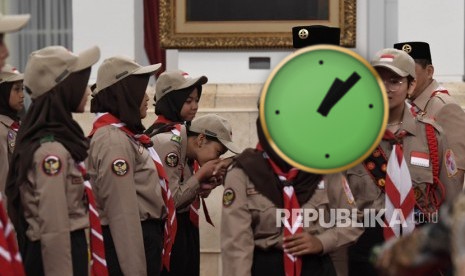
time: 1:08
